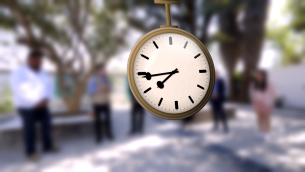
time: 7:44
